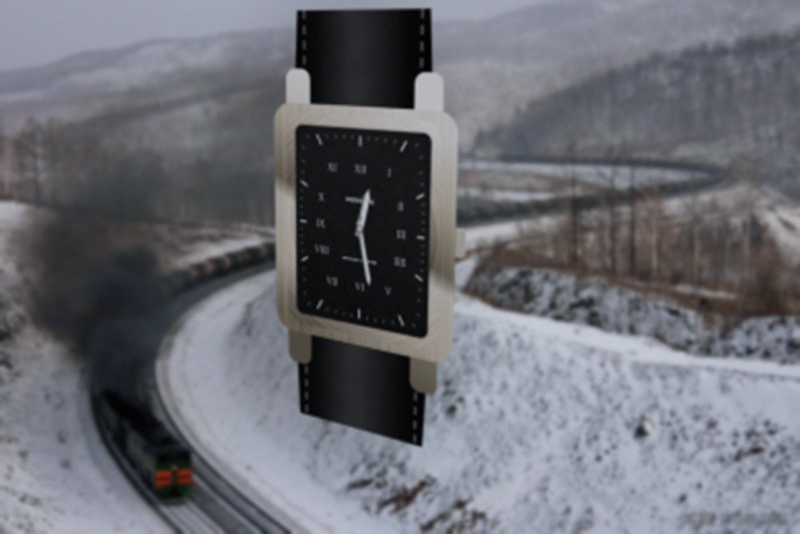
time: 12:28
